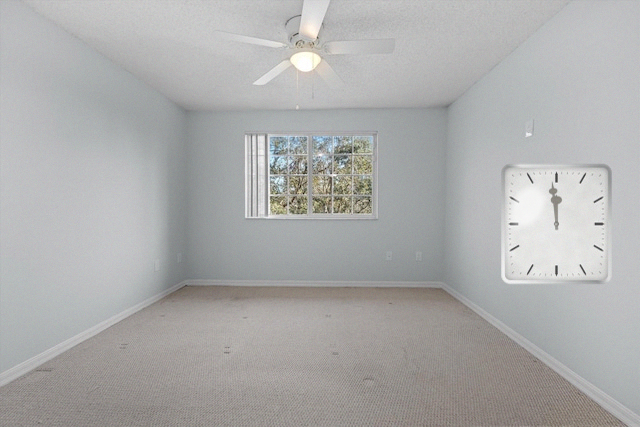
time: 11:59
